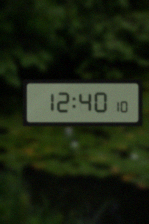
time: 12:40:10
